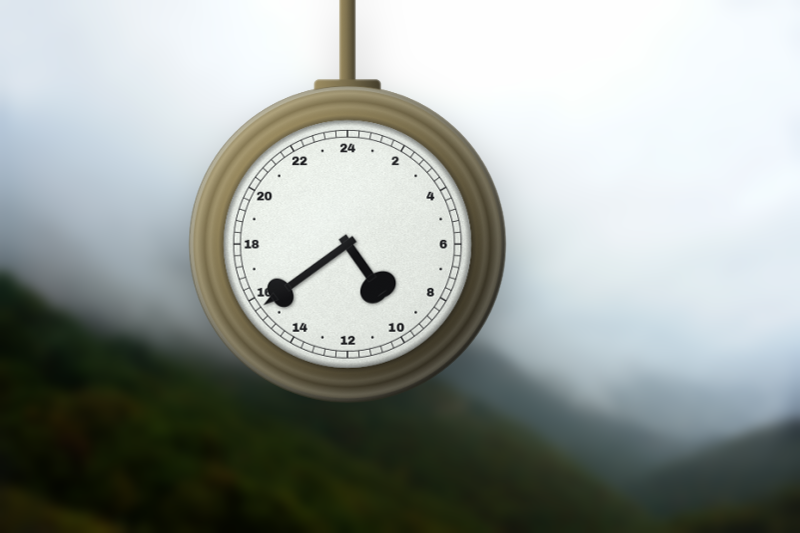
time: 9:39
